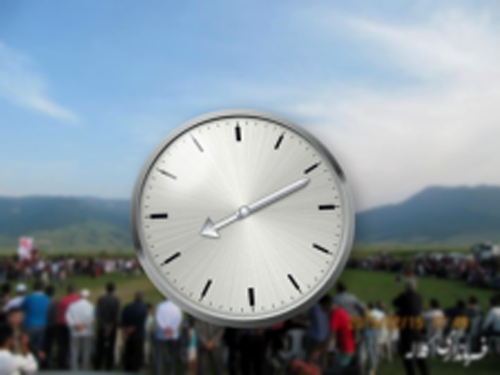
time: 8:11
